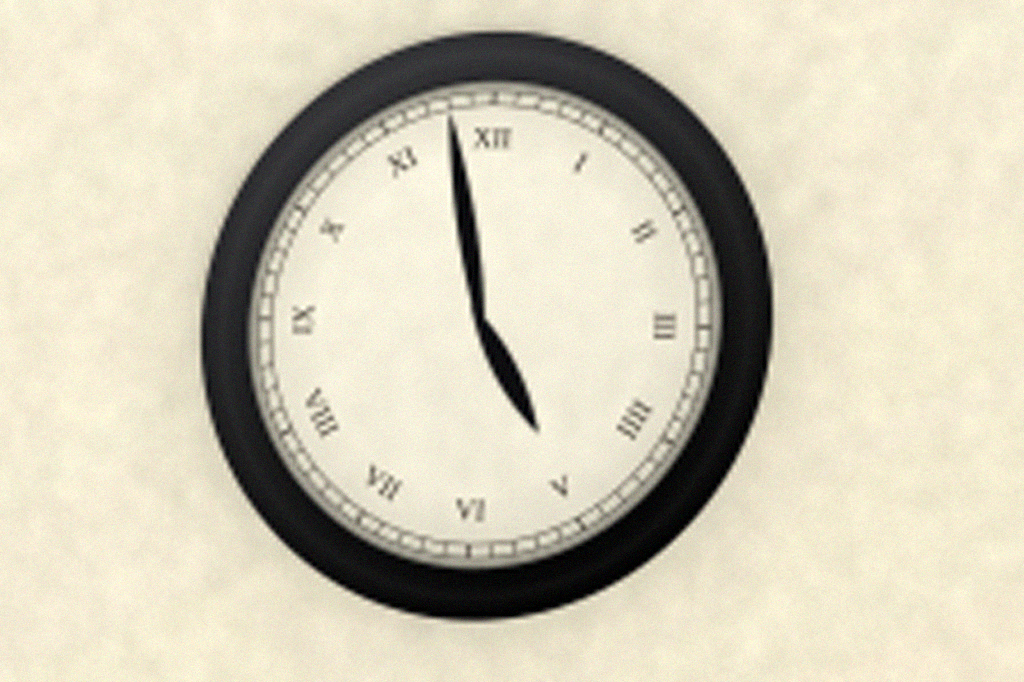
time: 4:58
